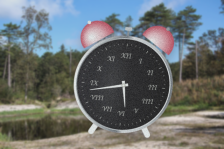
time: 5:43
